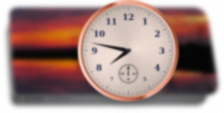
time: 7:47
